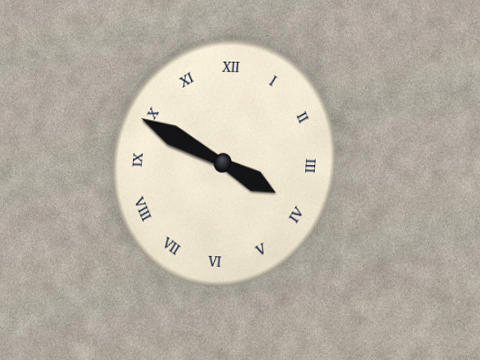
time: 3:49
